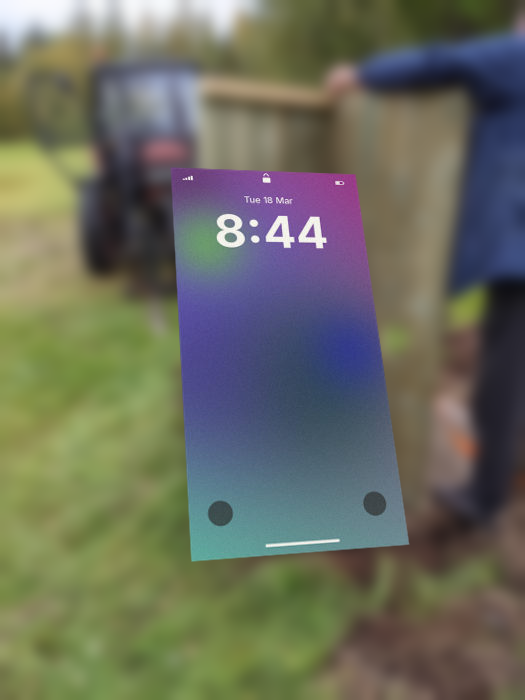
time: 8:44
